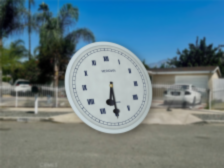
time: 6:30
